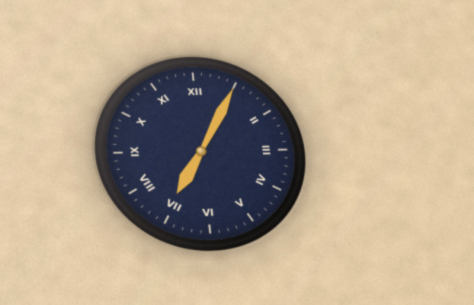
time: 7:05
